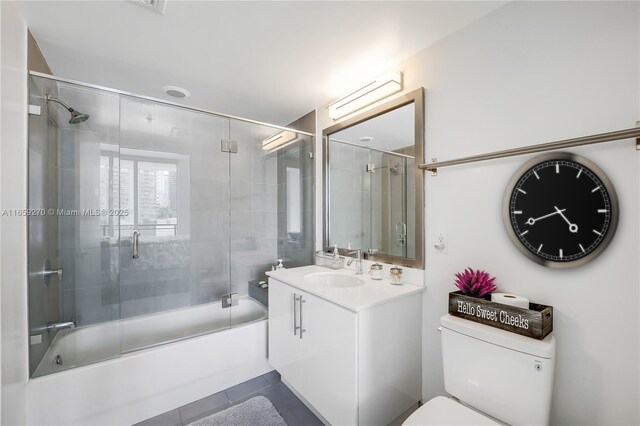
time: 4:42
